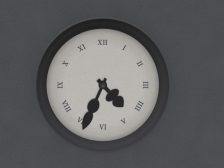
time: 4:34
